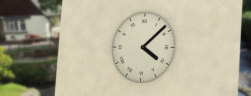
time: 4:08
